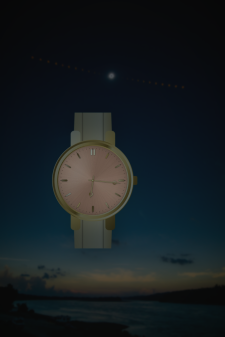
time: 6:16
